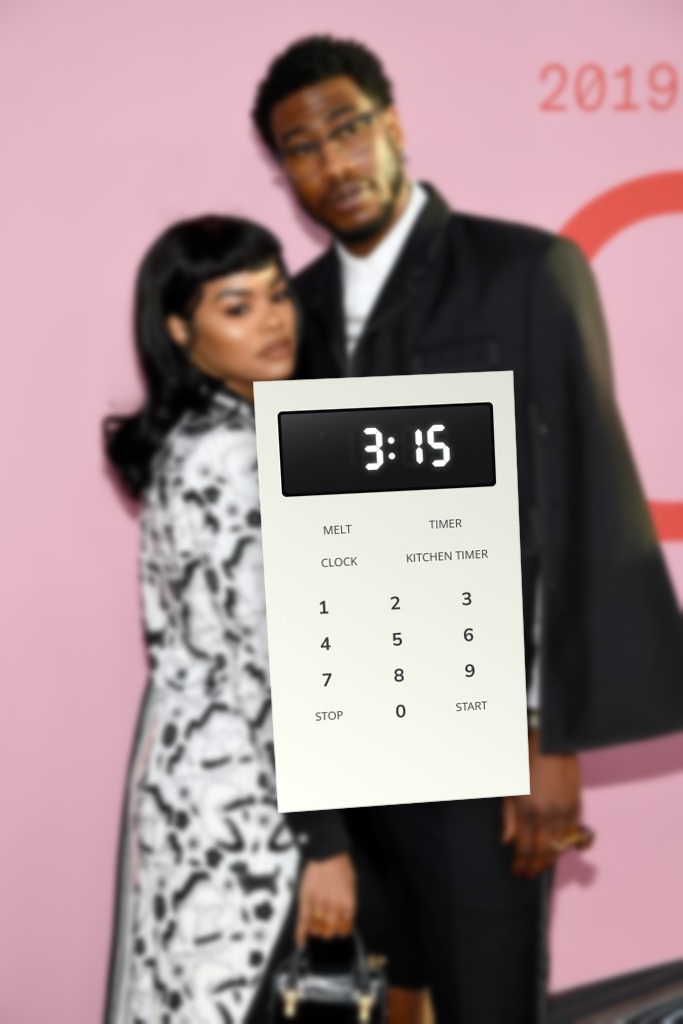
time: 3:15
